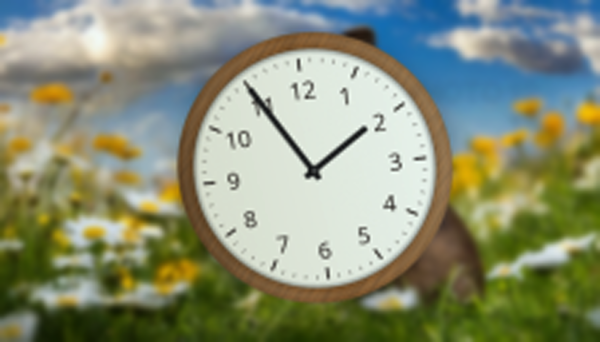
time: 1:55
